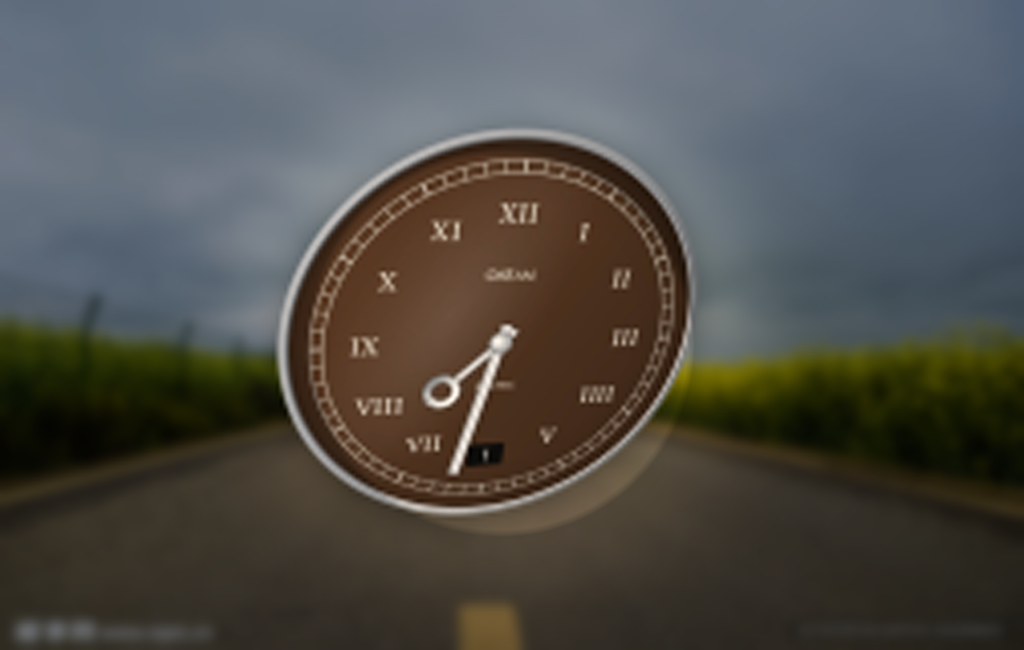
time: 7:32
